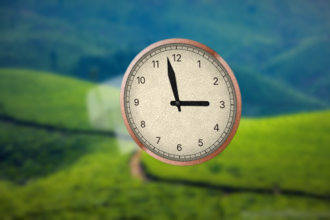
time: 2:58
